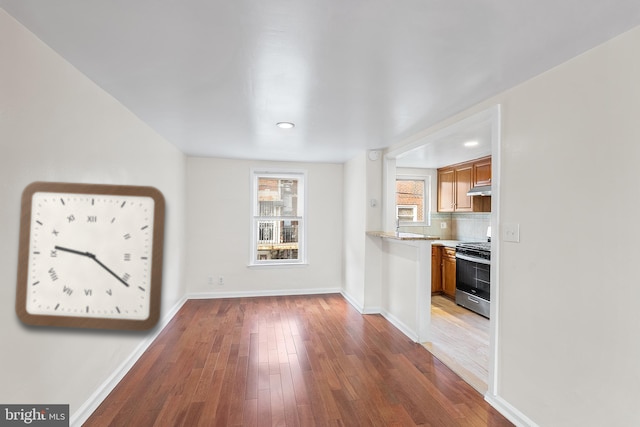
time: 9:21
